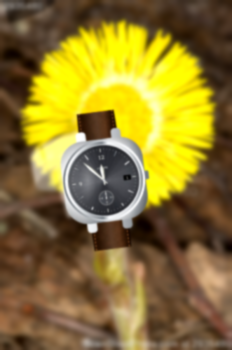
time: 11:53
